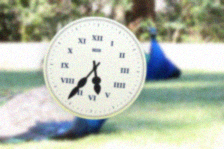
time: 5:36
